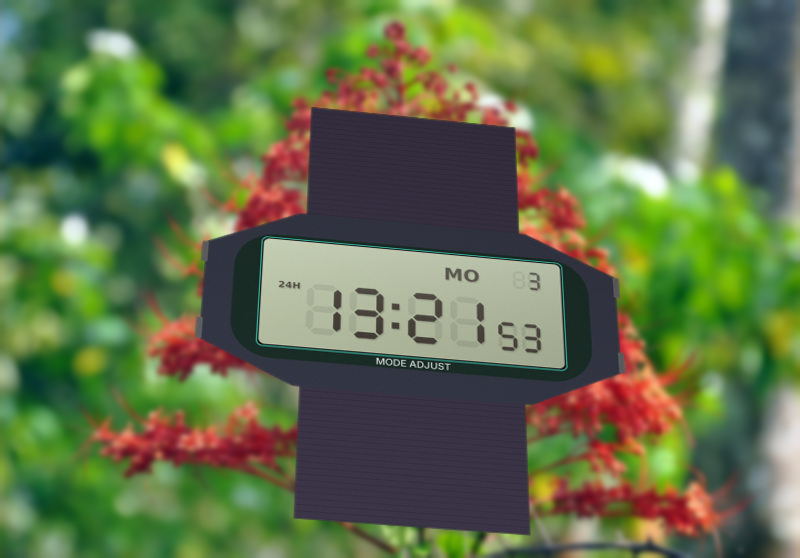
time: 13:21:53
